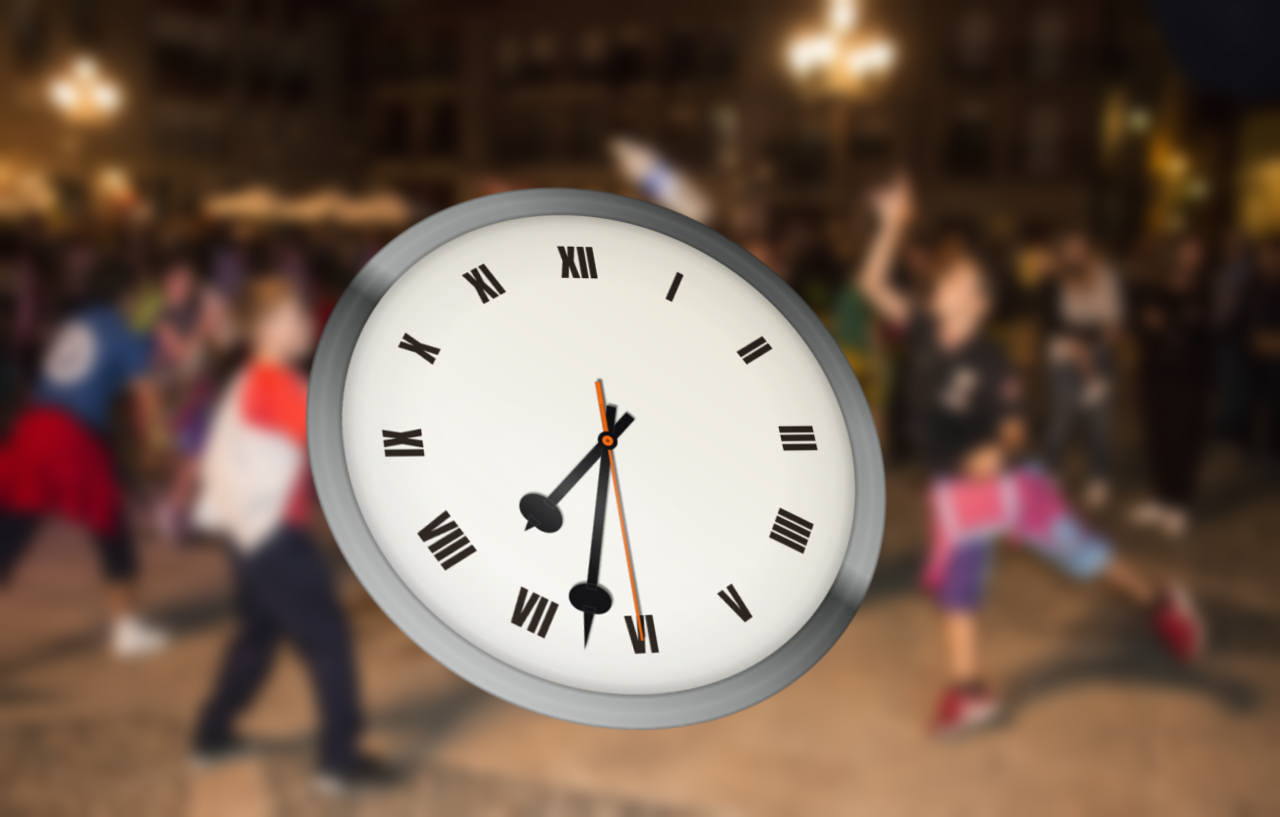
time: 7:32:30
